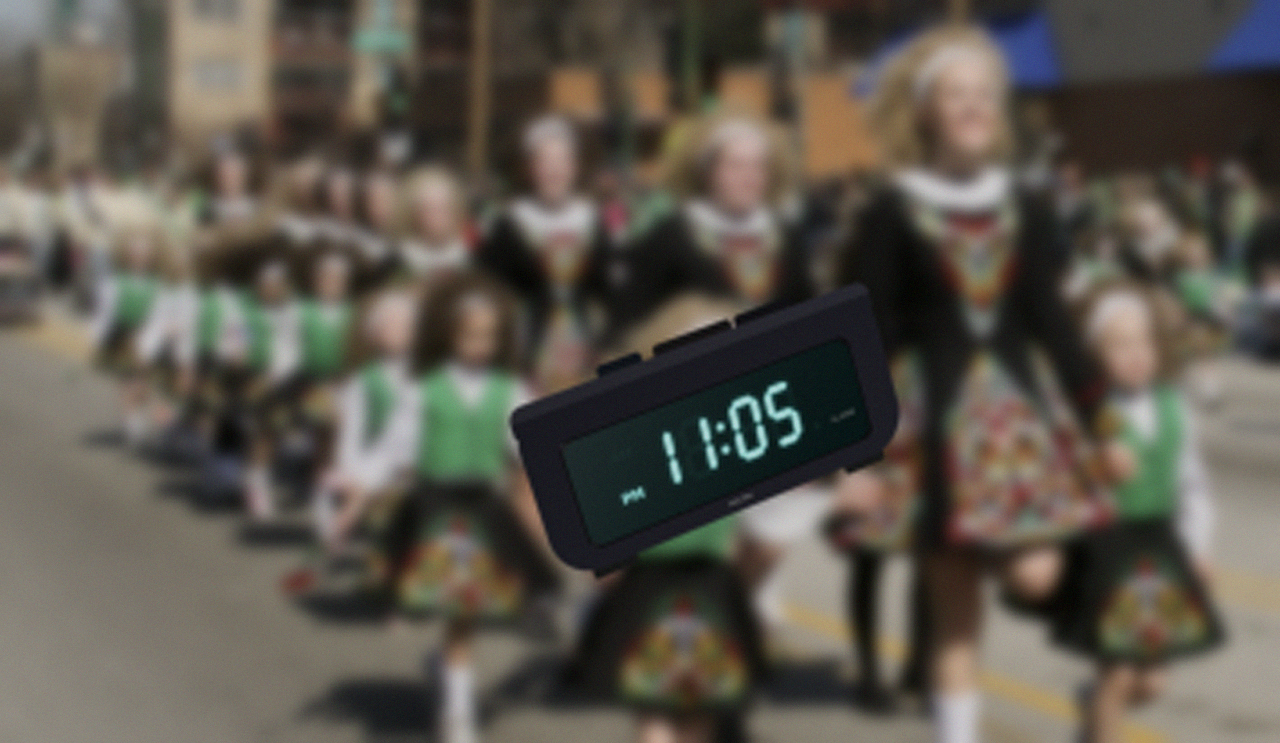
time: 11:05
